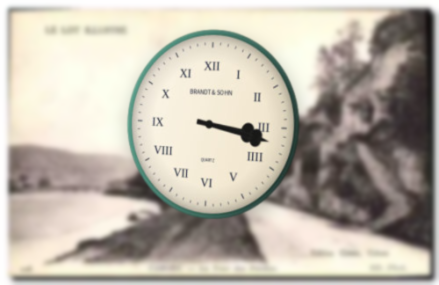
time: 3:17
